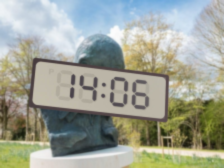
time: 14:06
